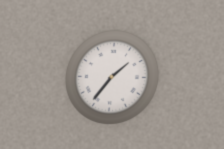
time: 1:36
